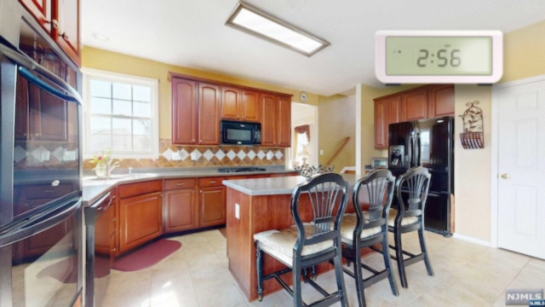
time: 2:56
